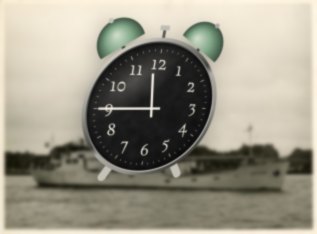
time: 11:45
